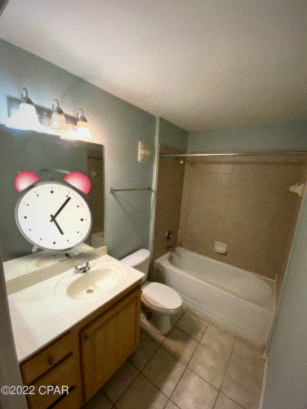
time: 5:06
